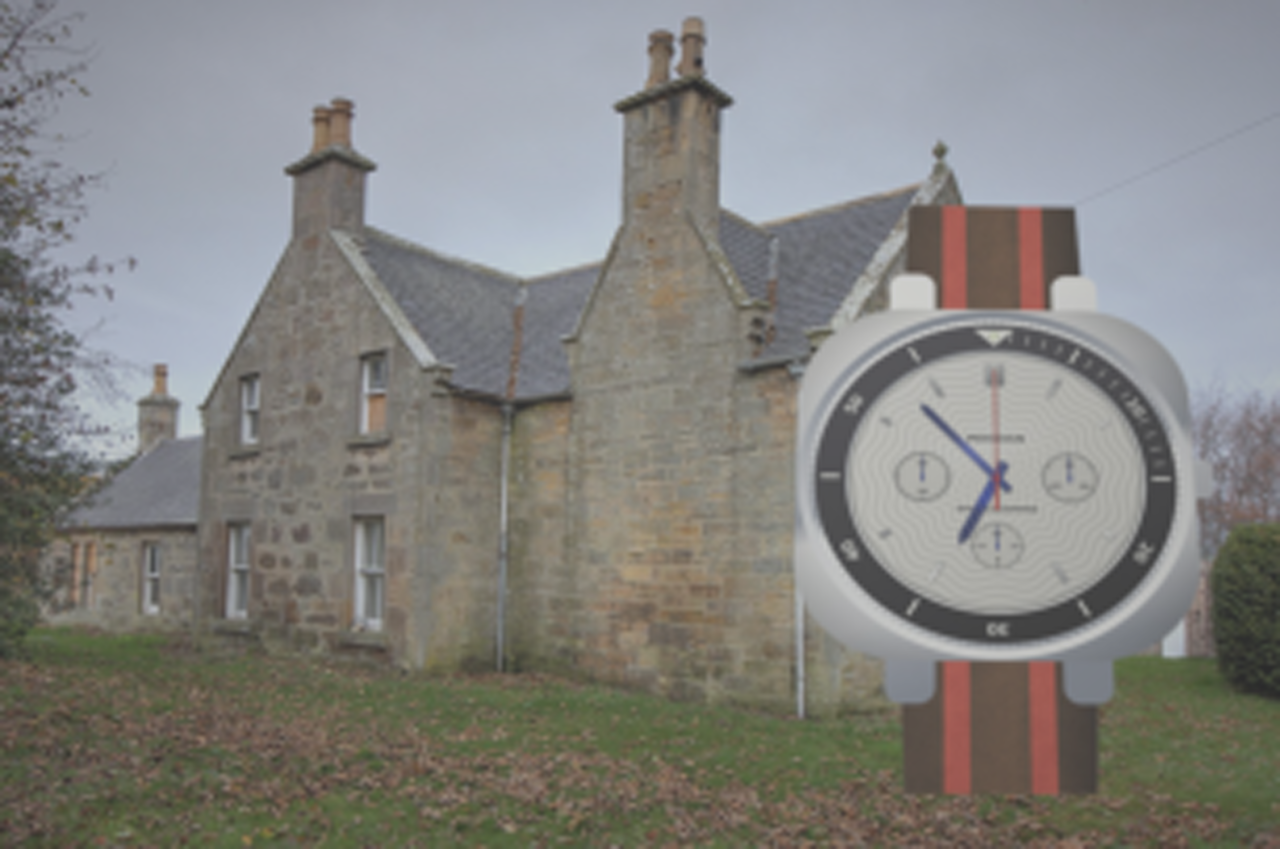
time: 6:53
